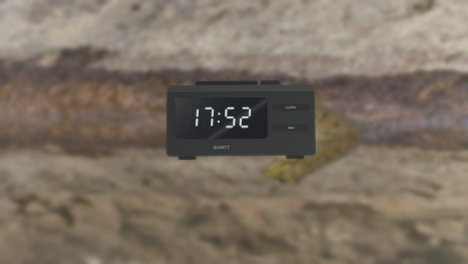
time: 17:52
